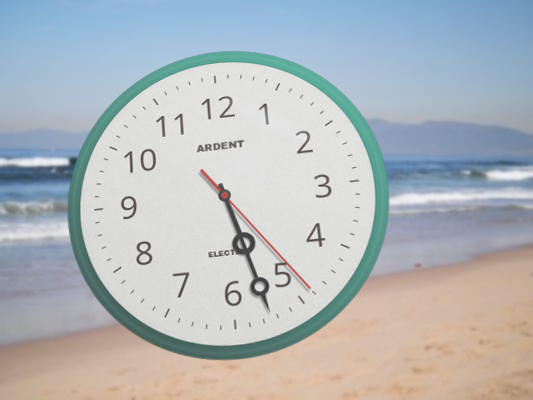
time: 5:27:24
